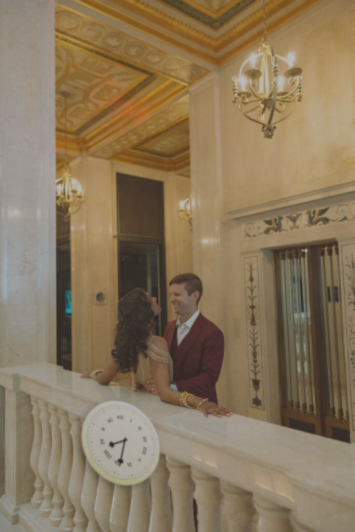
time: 8:34
